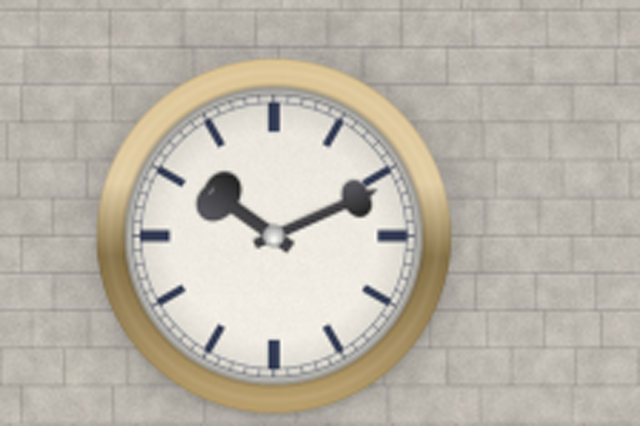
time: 10:11
